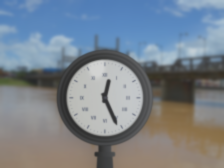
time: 12:26
